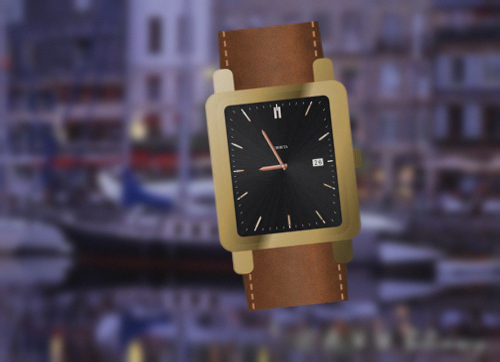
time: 8:56
